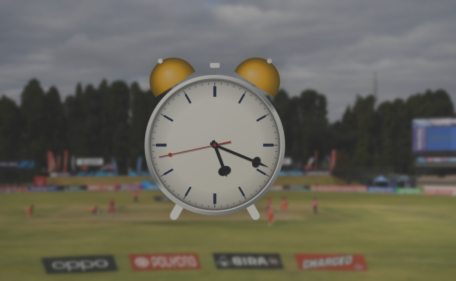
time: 5:18:43
